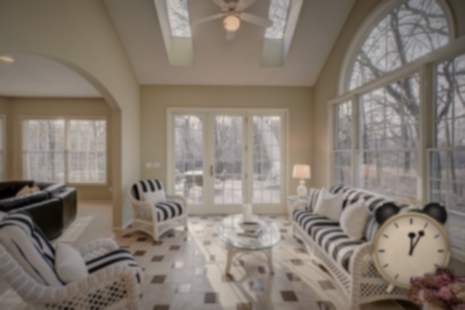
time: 12:05
